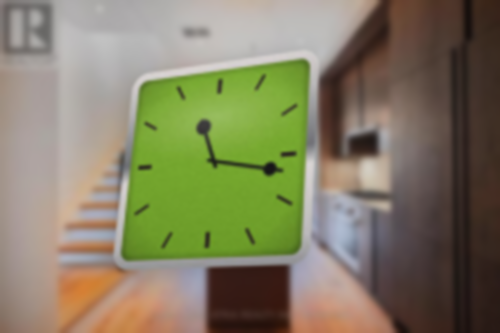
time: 11:17
